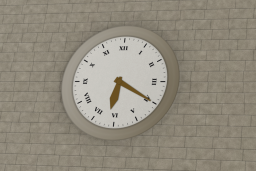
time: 6:20
